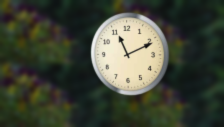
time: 11:11
